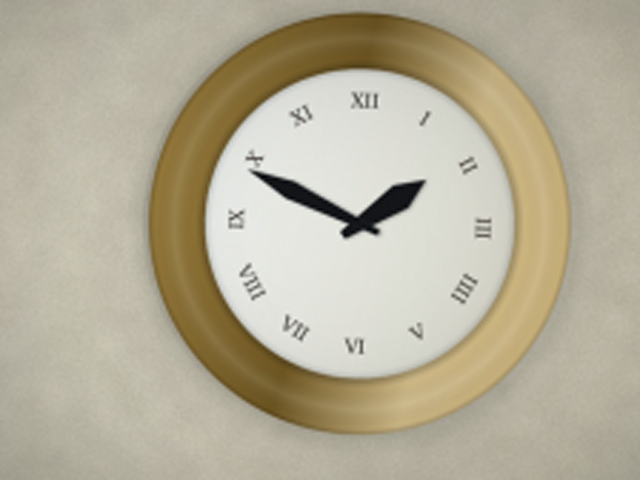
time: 1:49
